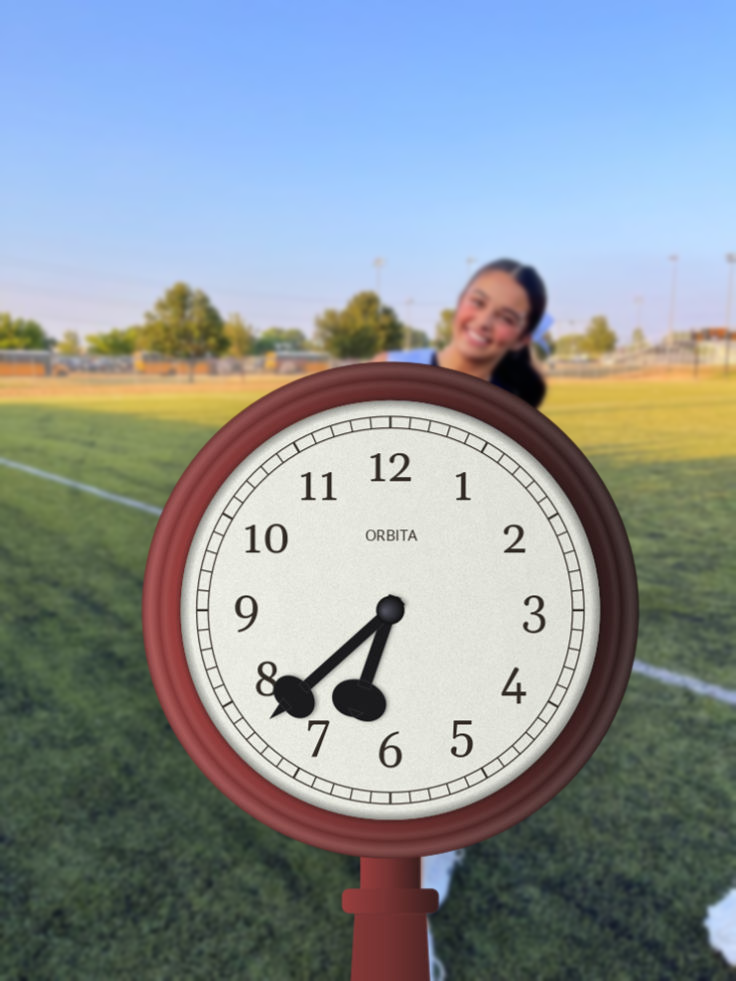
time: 6:38
